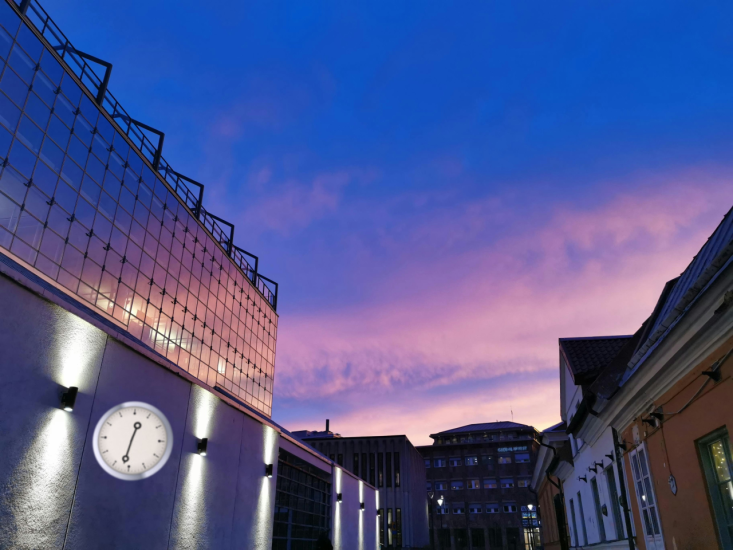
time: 12:32
